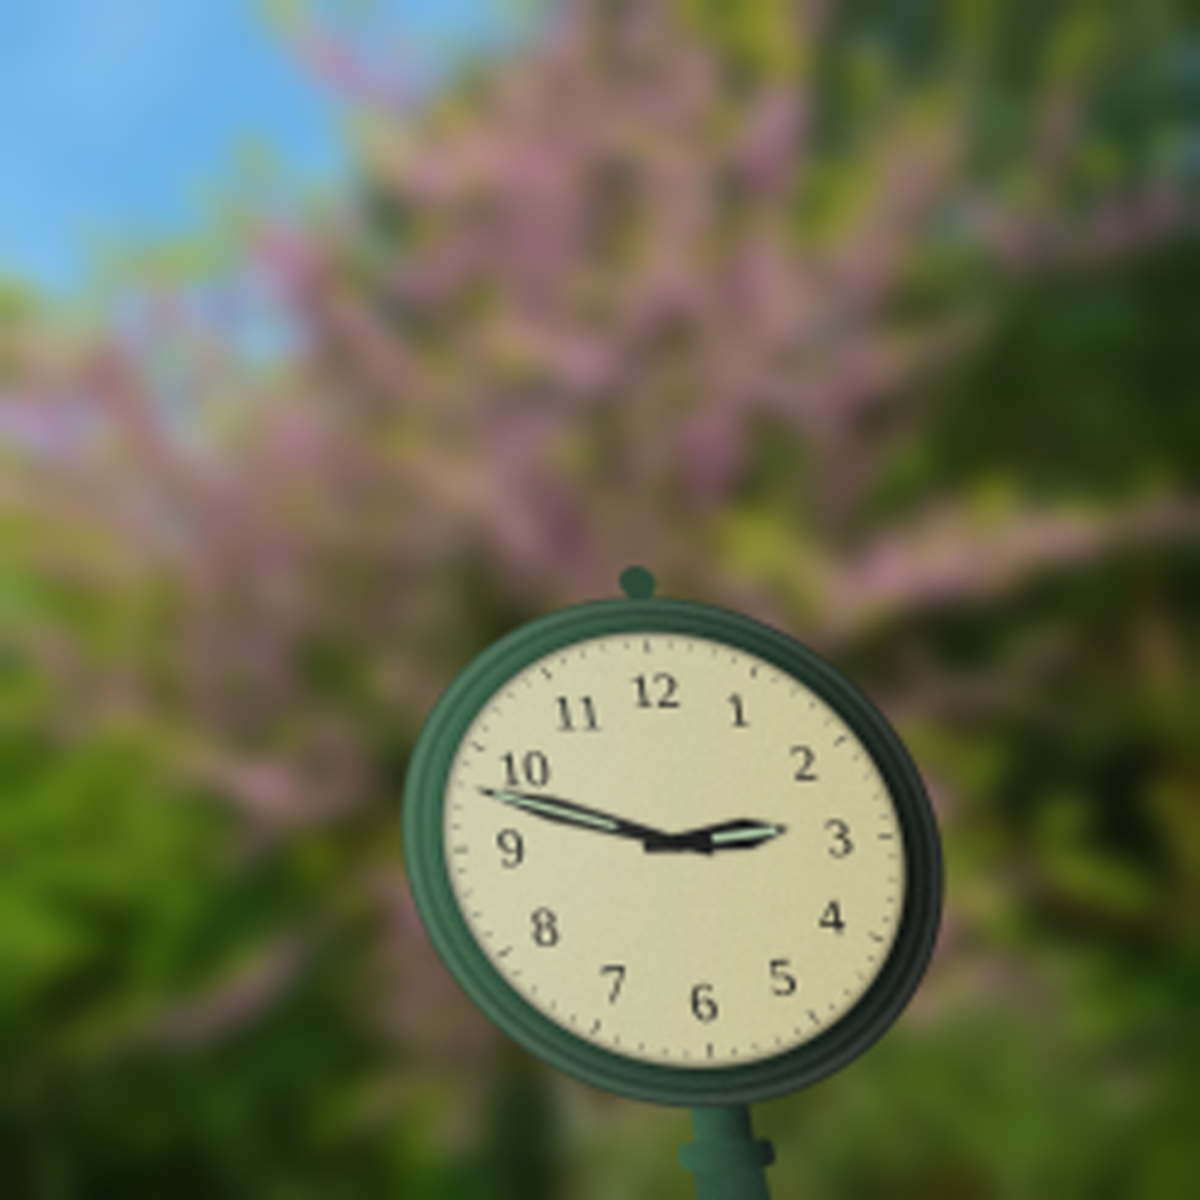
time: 2:48
